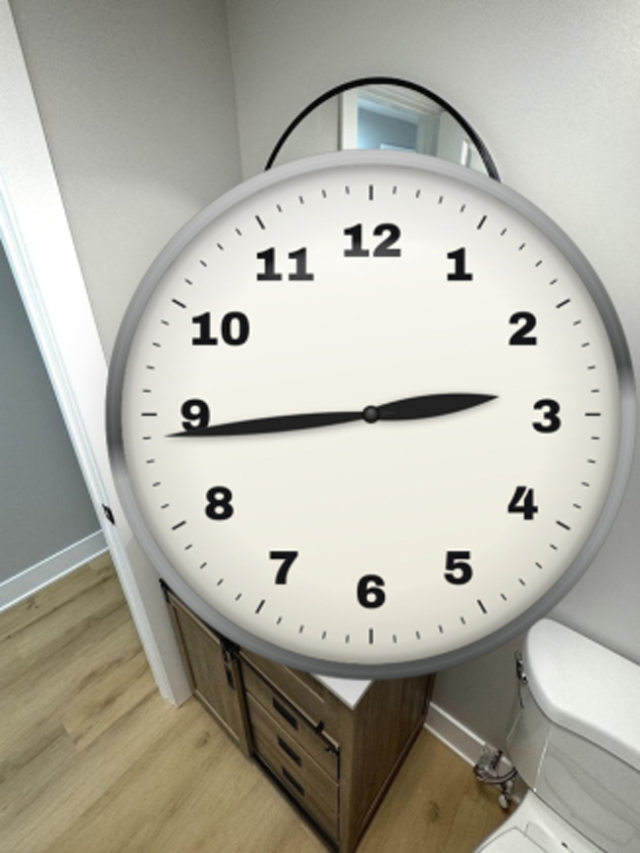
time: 2:44
